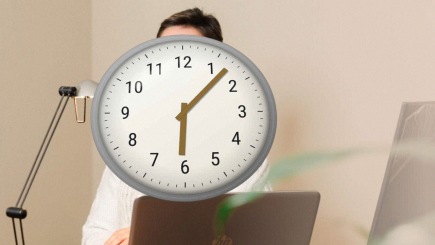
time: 6:07
